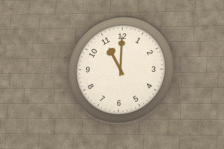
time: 11:00
